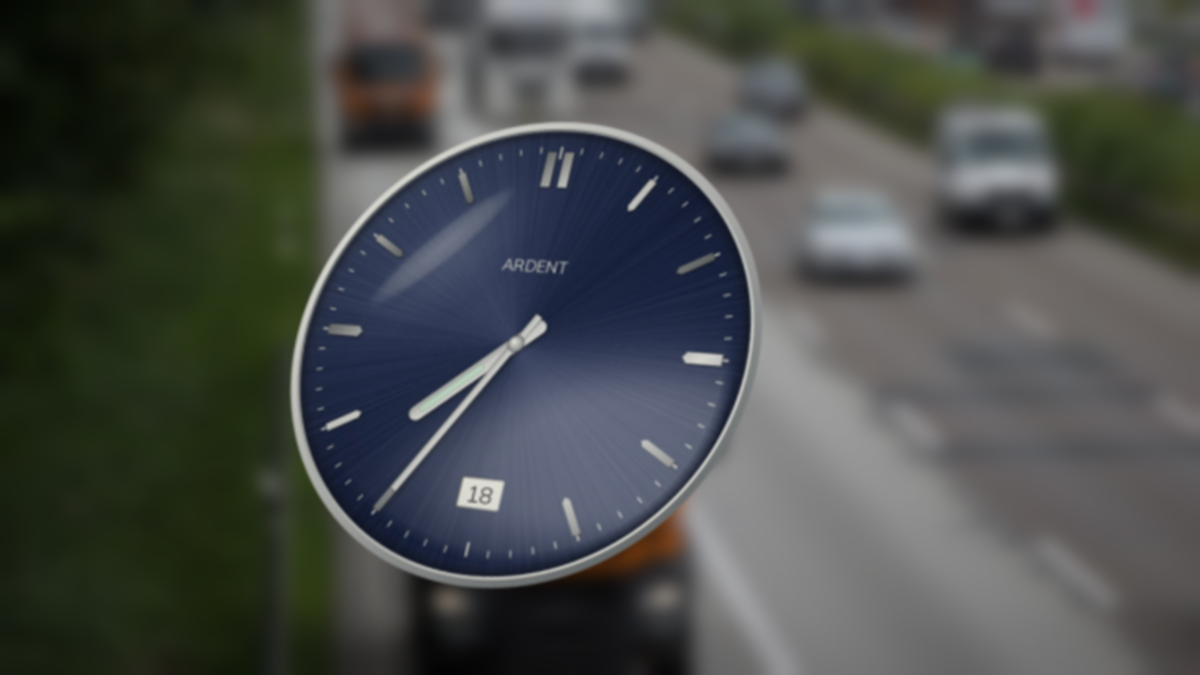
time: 7:35
